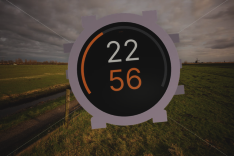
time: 22:56
